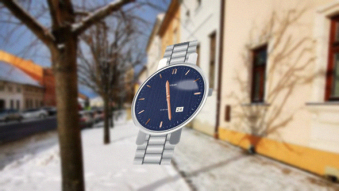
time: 11:27
